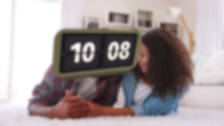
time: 10:08
